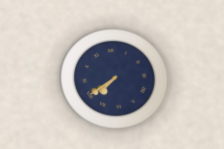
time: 7:40
